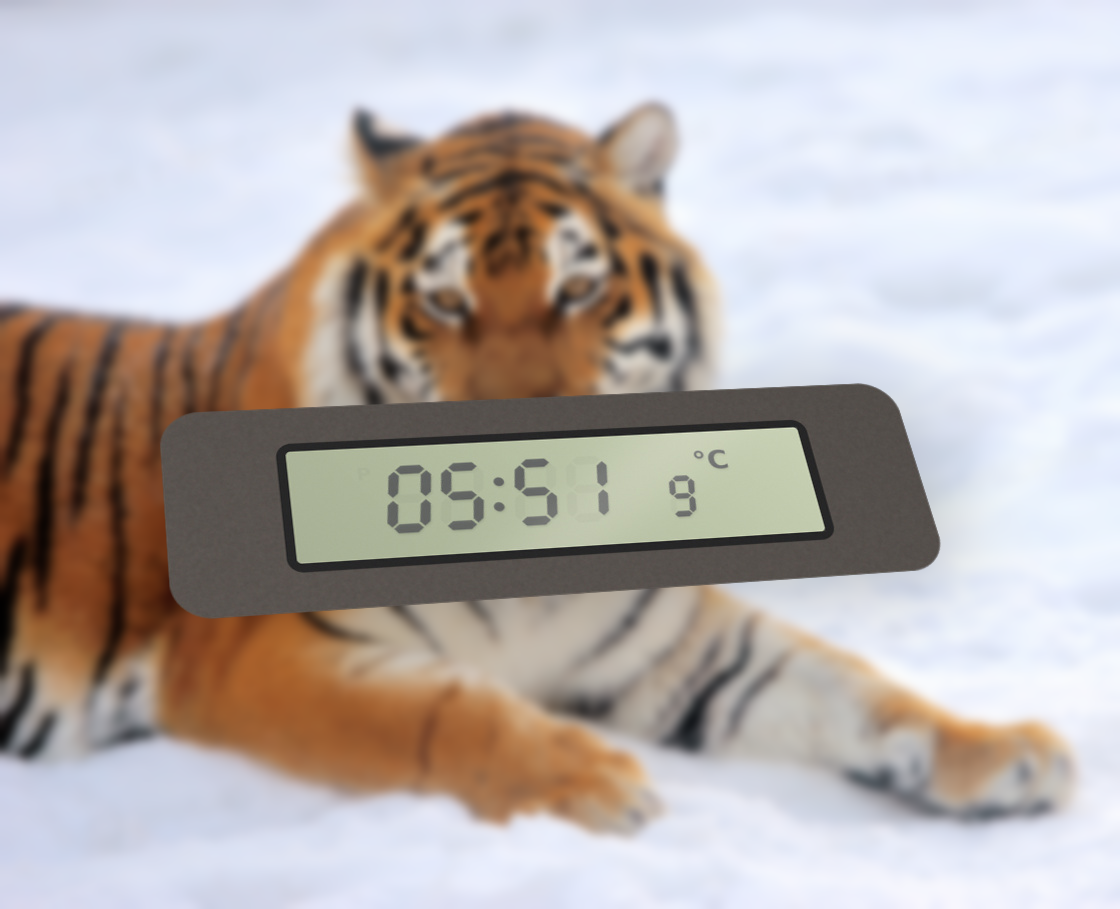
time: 5:51
